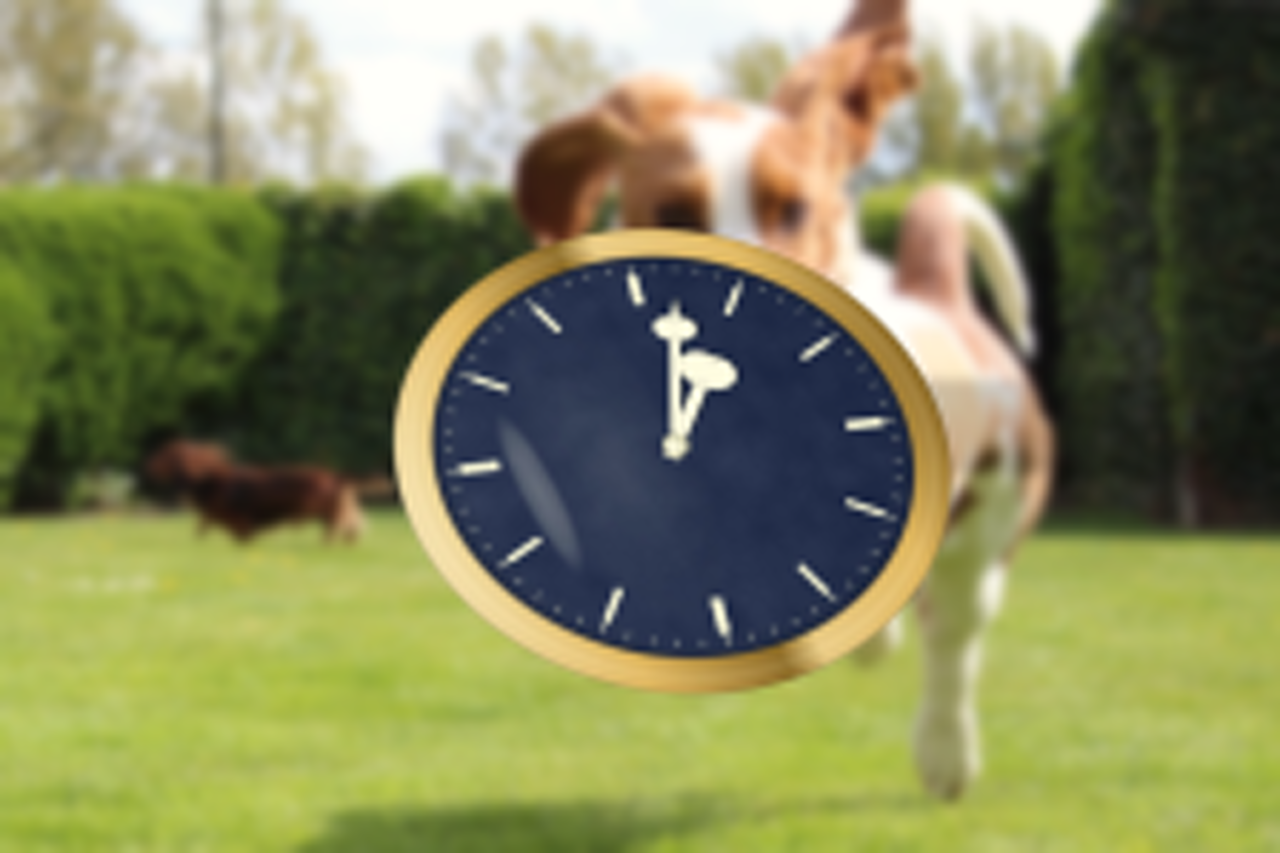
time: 1:02
